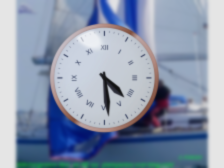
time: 4:29
